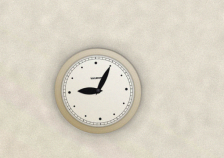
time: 9:05
